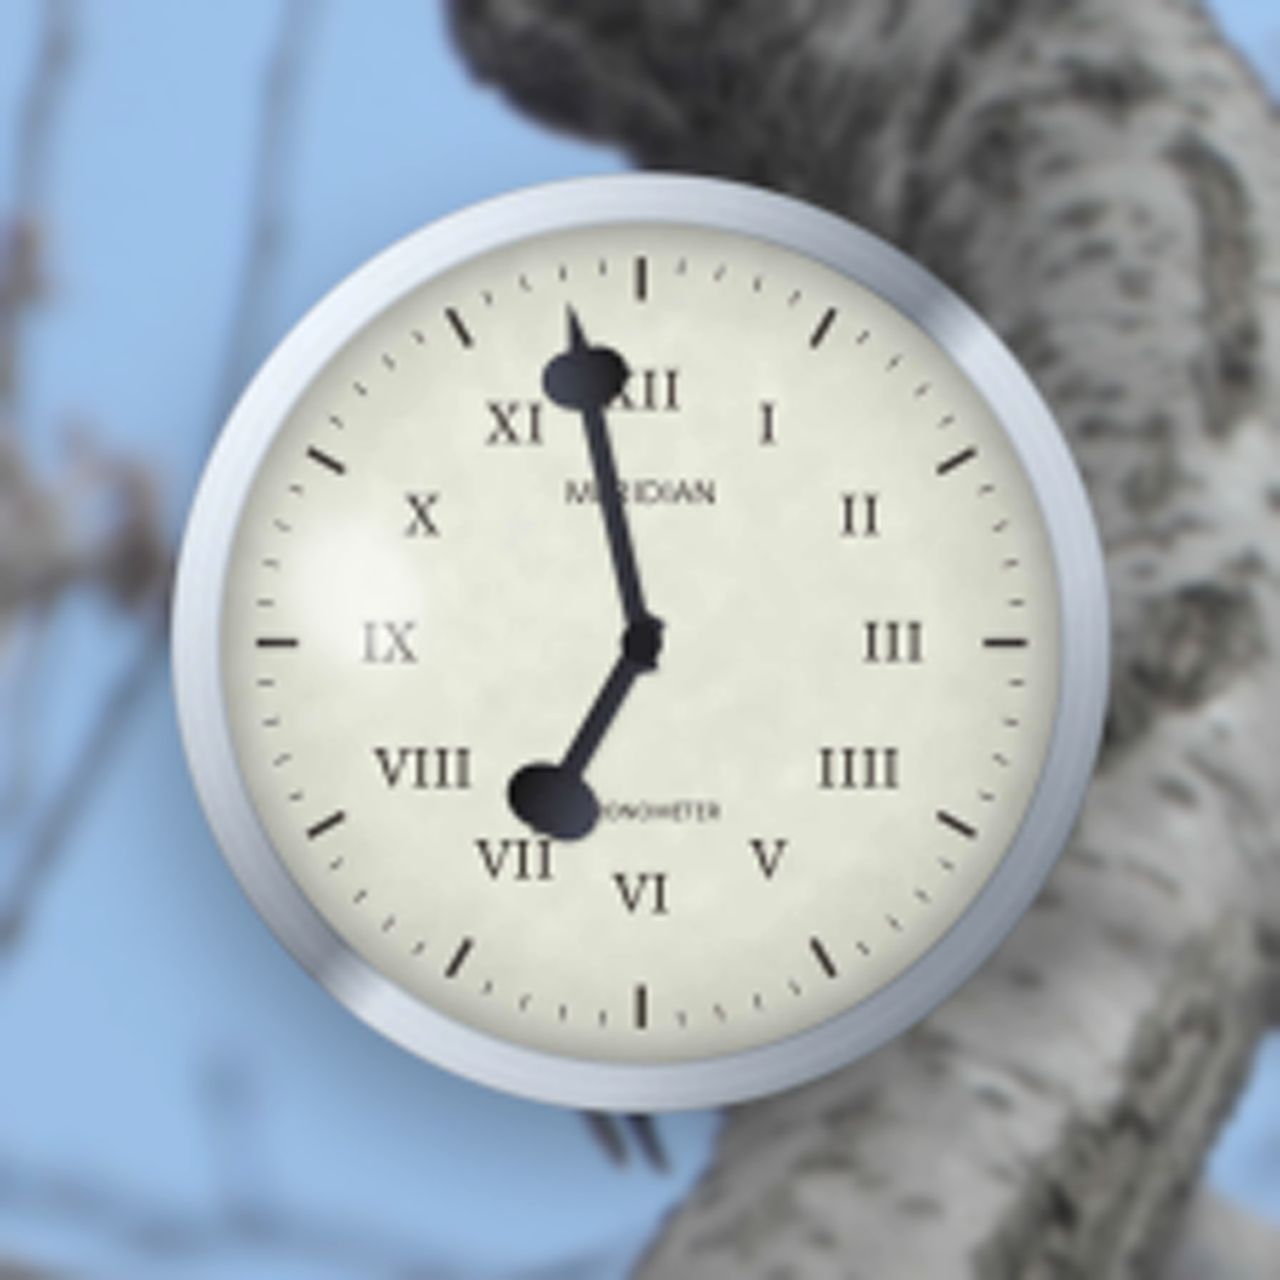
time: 6:58
